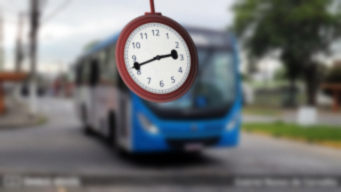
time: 2:42
